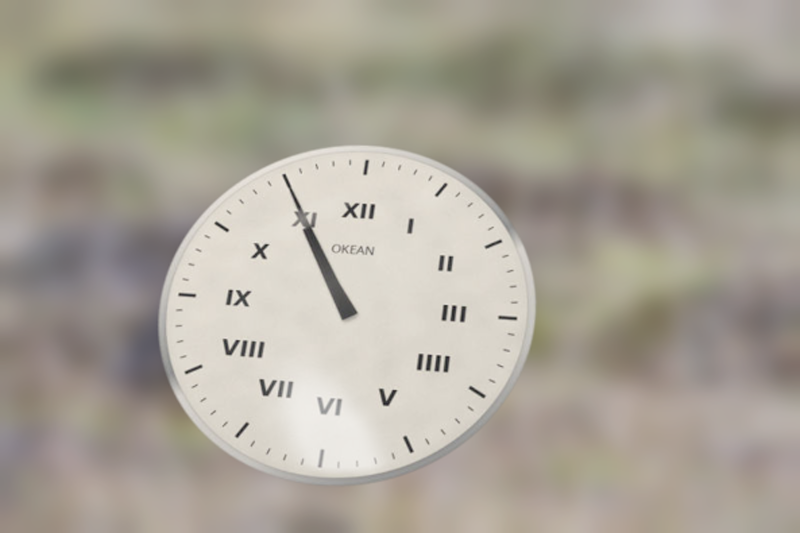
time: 10:55
